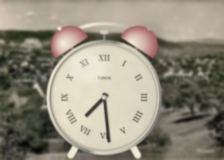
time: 7:29
